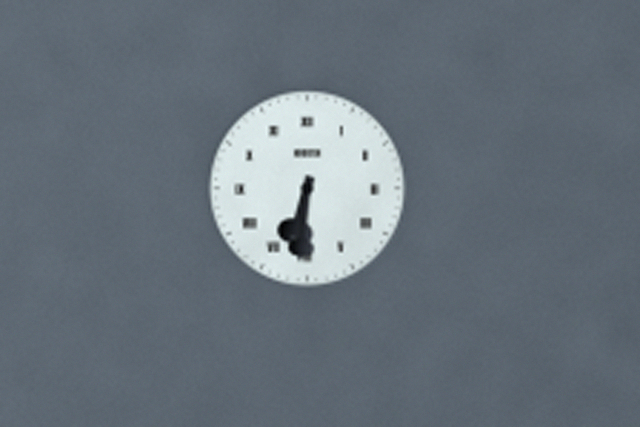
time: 6:31
